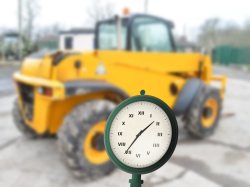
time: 1:36
